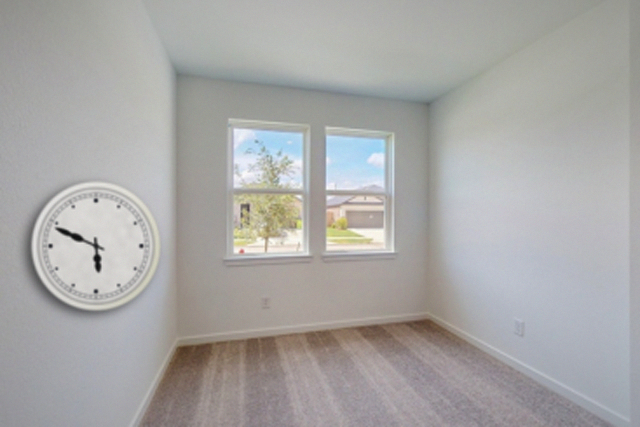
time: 5:49
